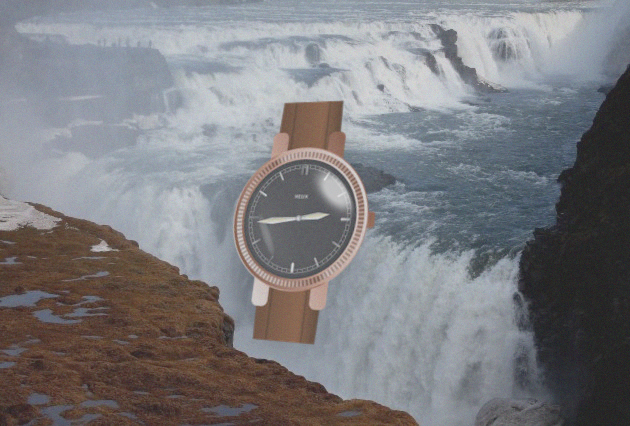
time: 2:44
